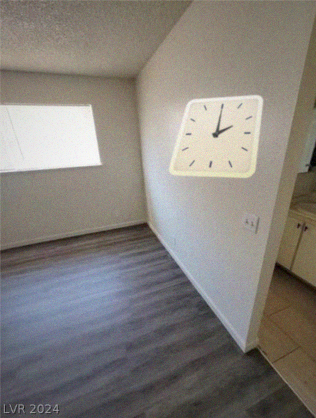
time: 2:00
